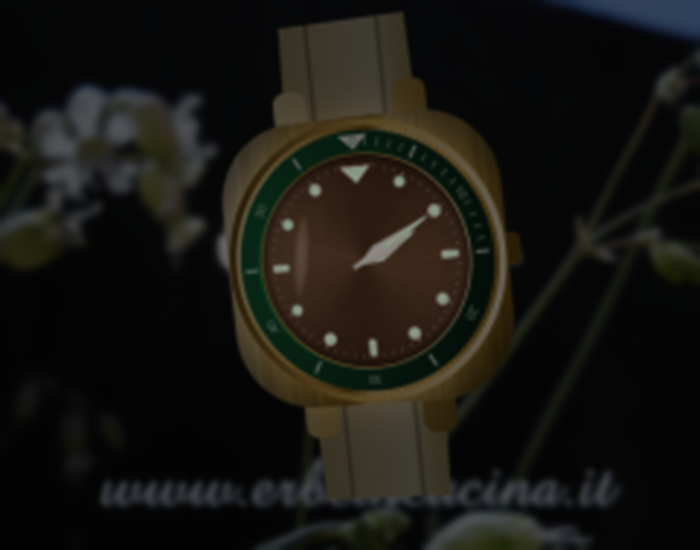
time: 2:10
